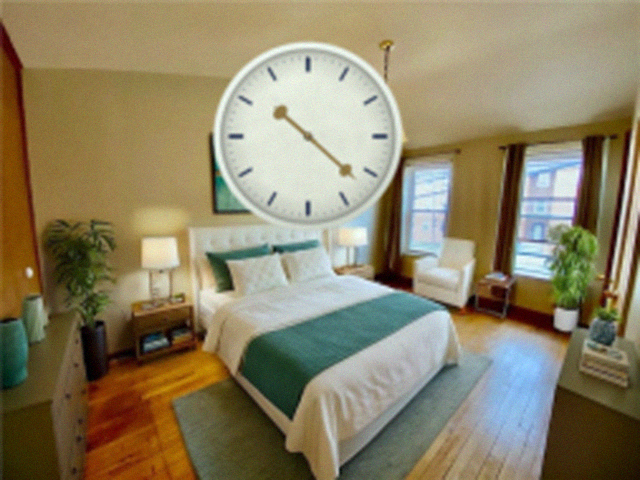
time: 10:22
